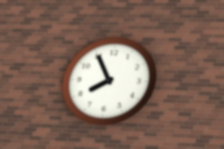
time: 7:55
